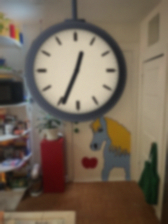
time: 12:34
